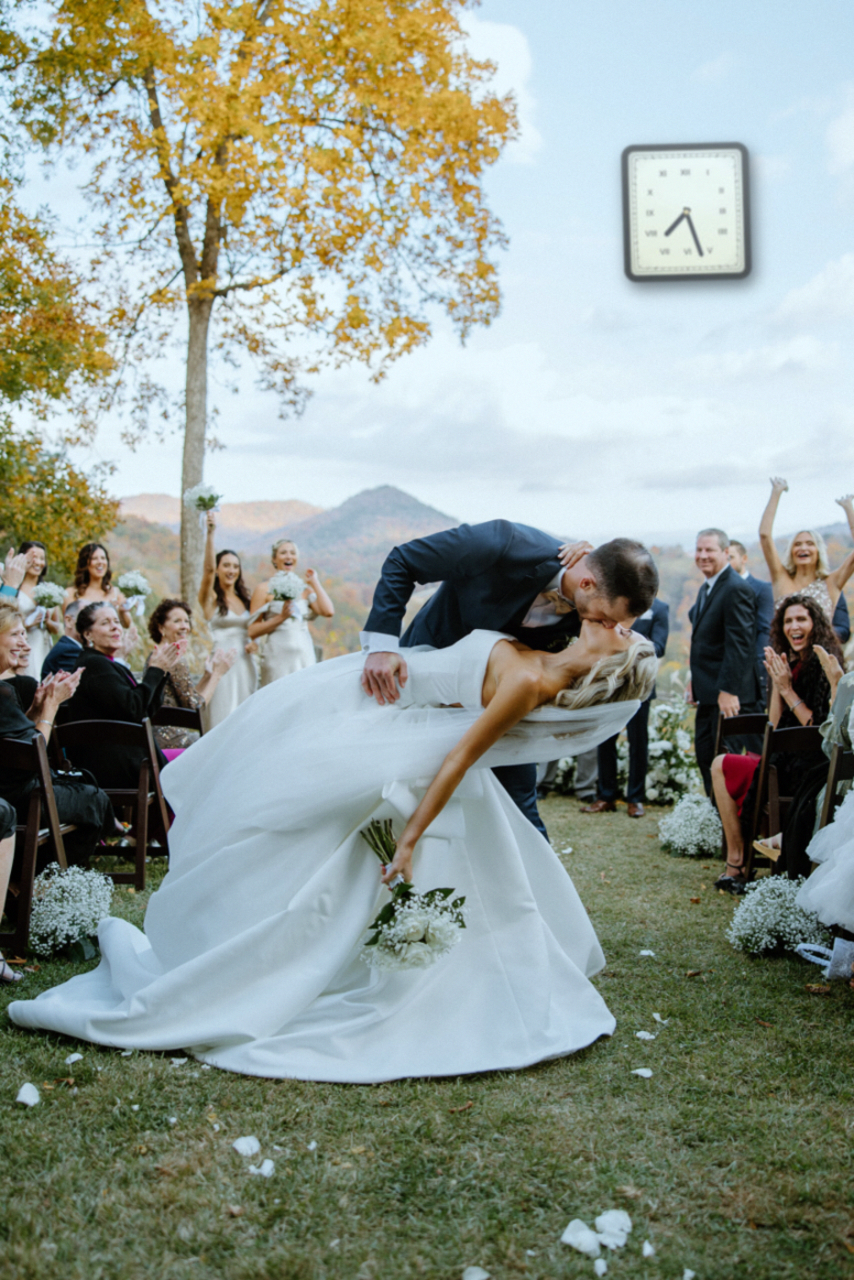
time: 7:27
